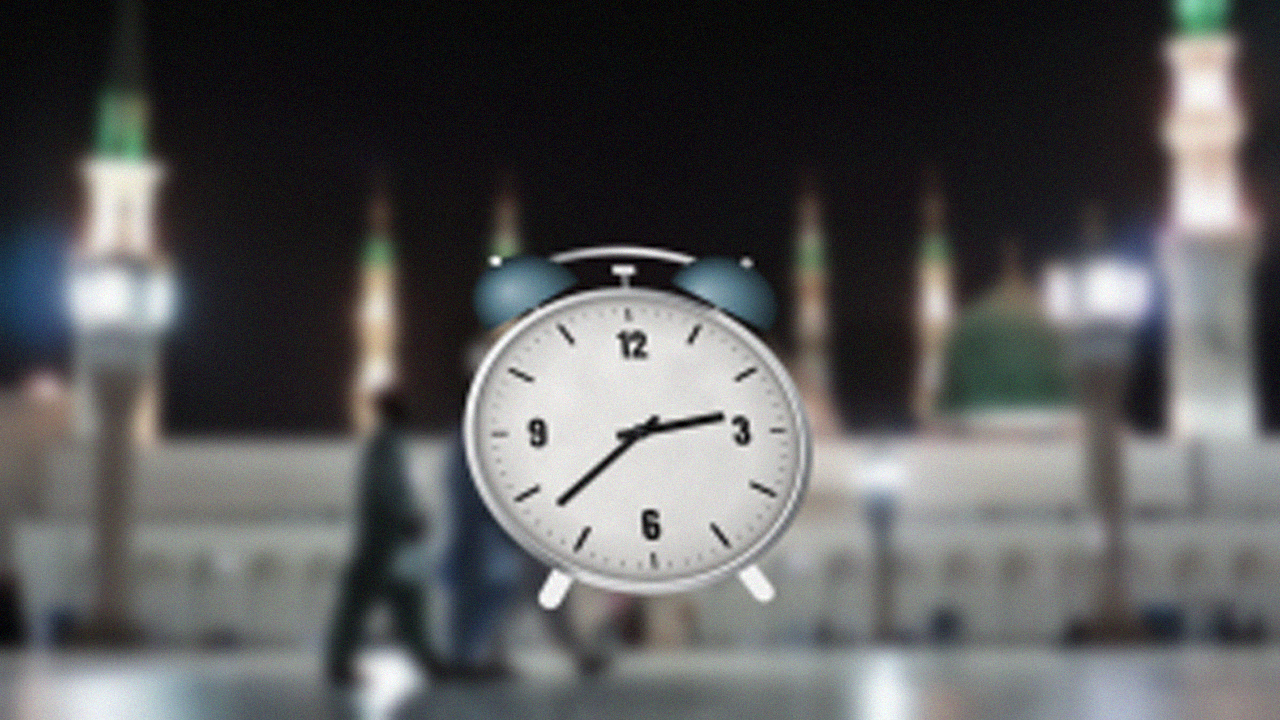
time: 2:38
